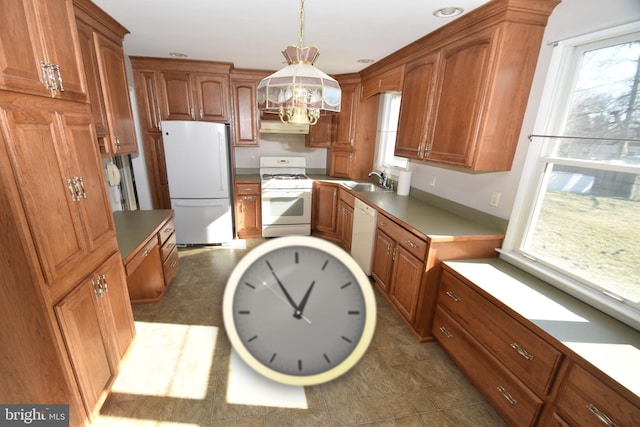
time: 12:54:52
